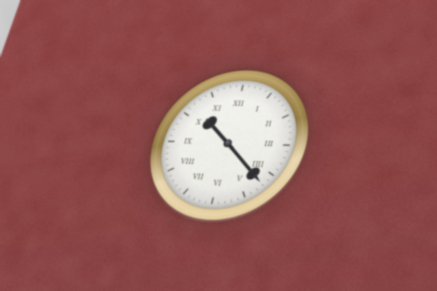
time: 10:22
